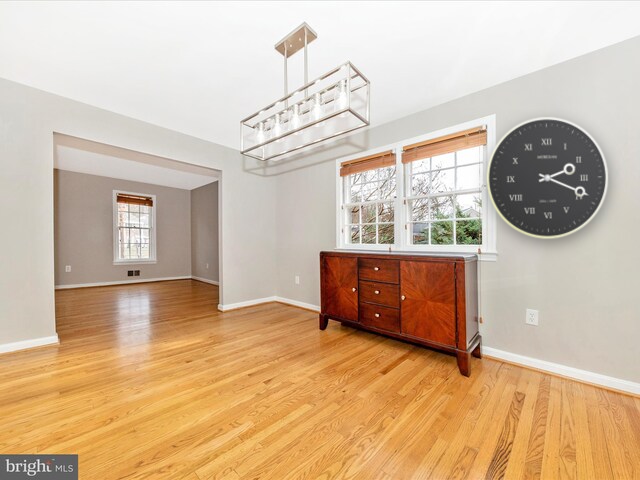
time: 2:19
